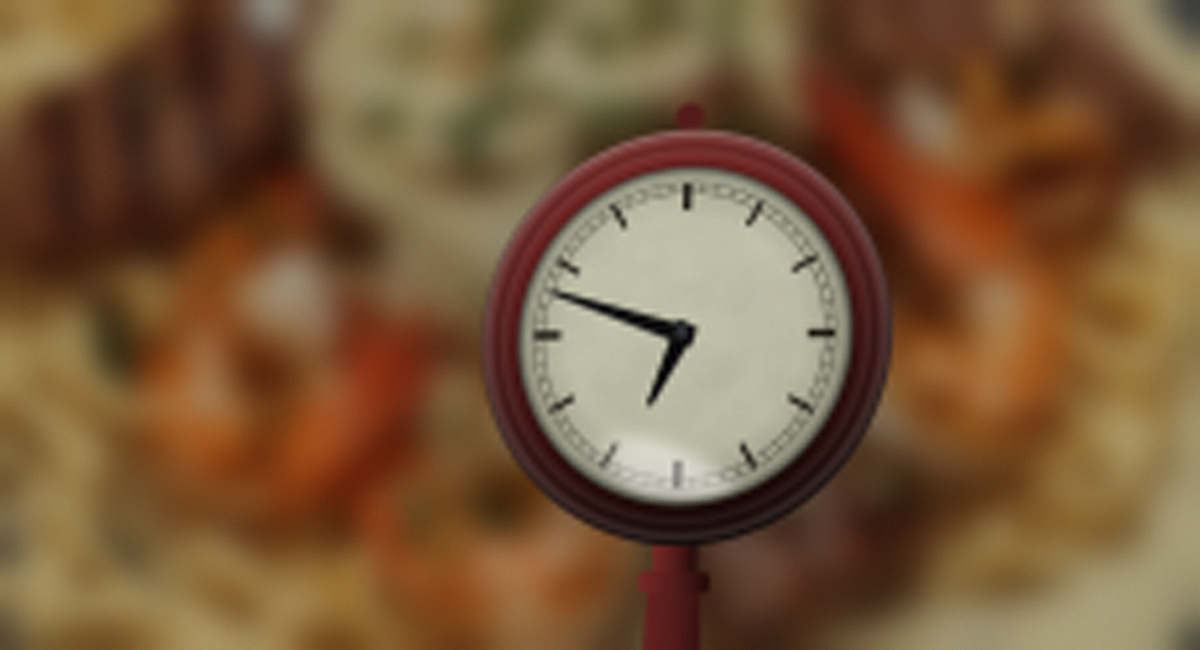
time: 6:48
